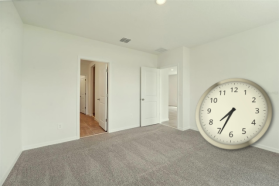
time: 7:34
